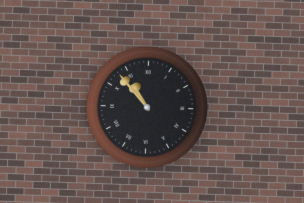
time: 10:53
